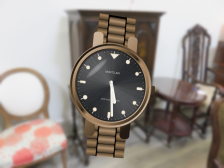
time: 5:29
